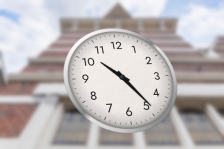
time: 10:24
